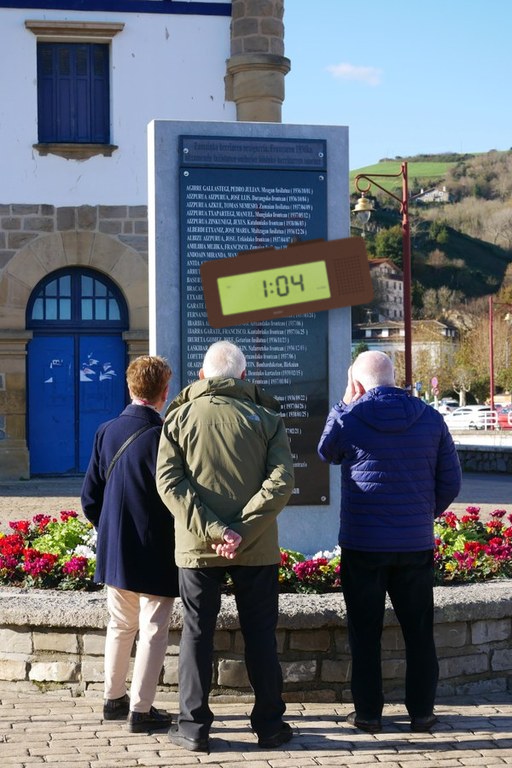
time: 1:04
